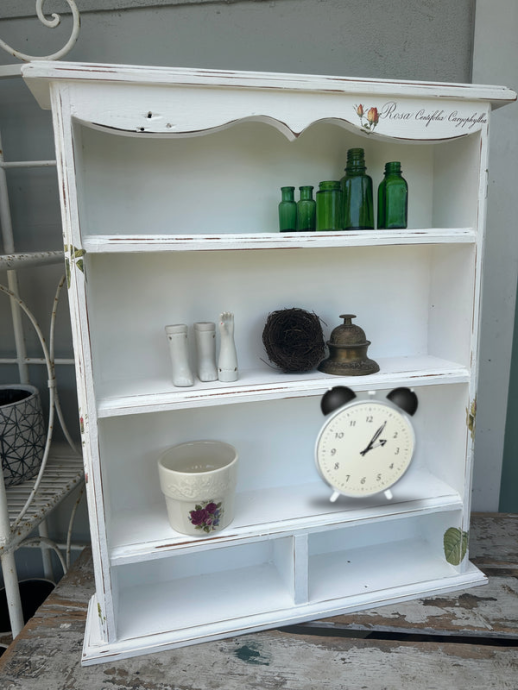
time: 2:05
